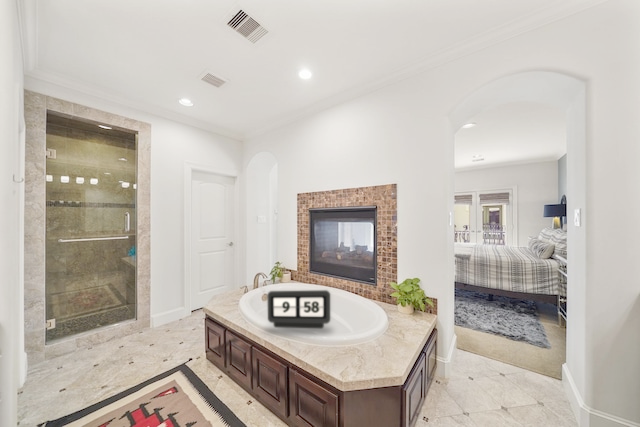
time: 9:58
